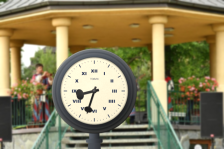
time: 8:33
